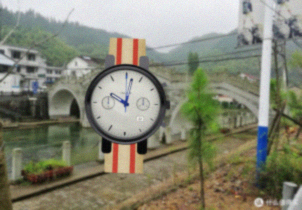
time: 10:02
